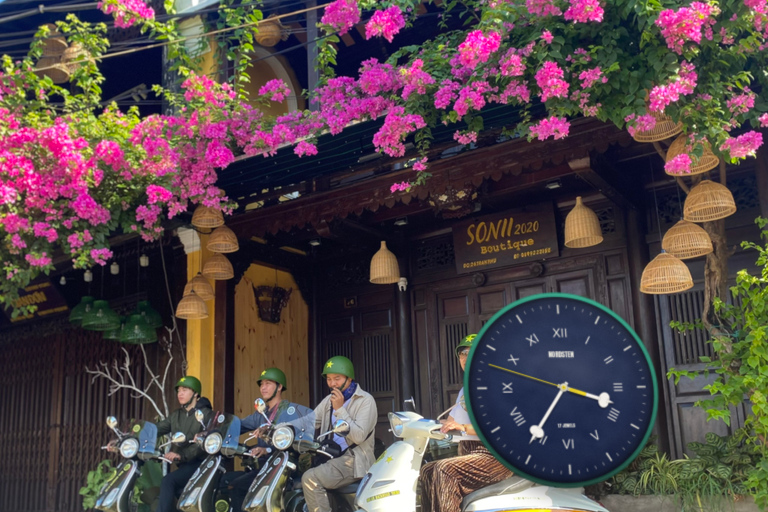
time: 3:35:48
